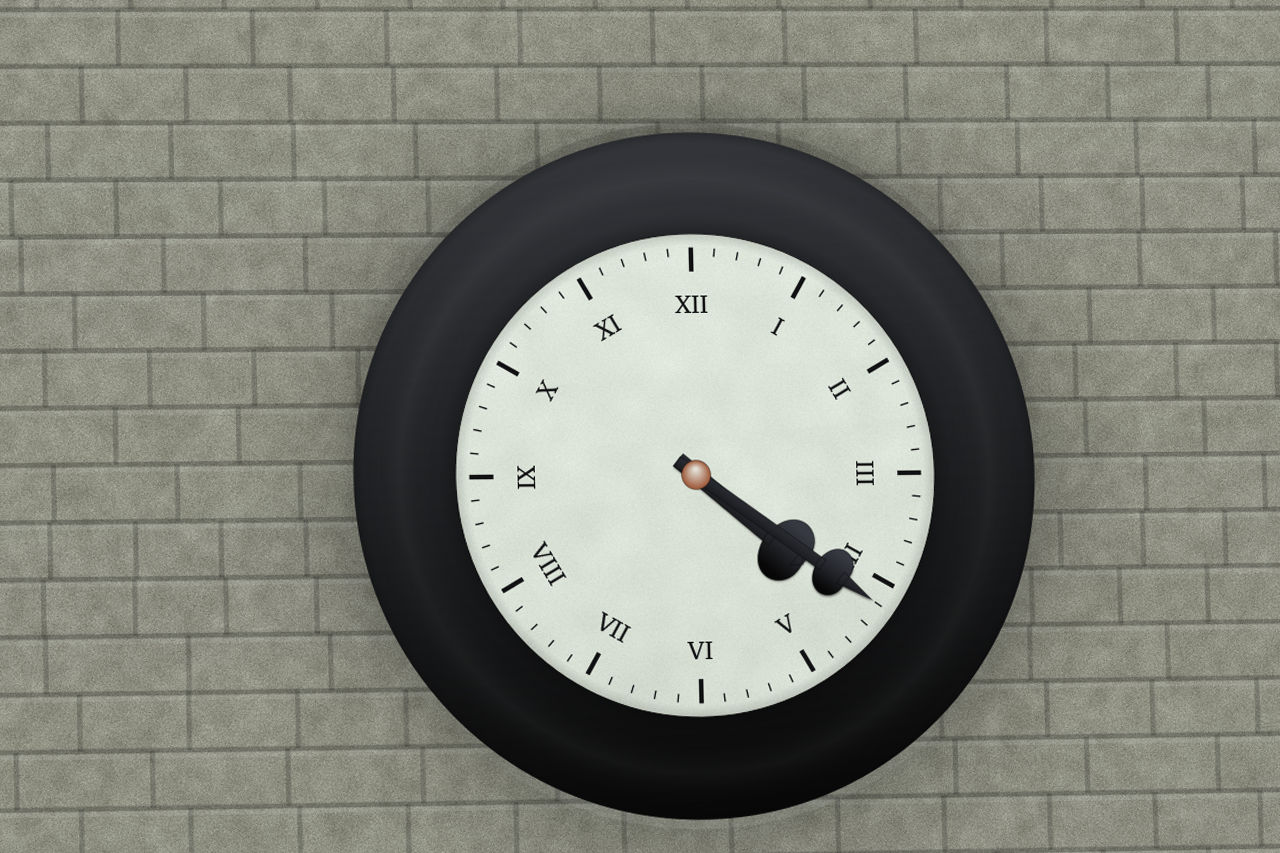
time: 4:21
